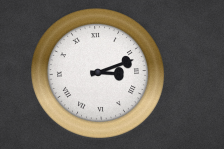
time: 3:12
